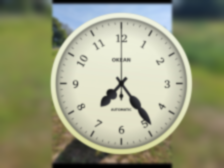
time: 7:24:00
